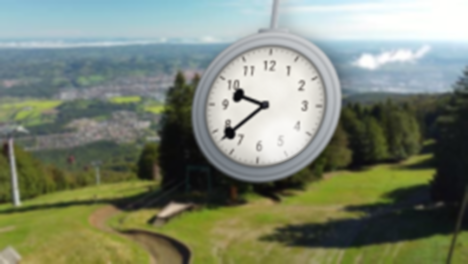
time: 9:38
